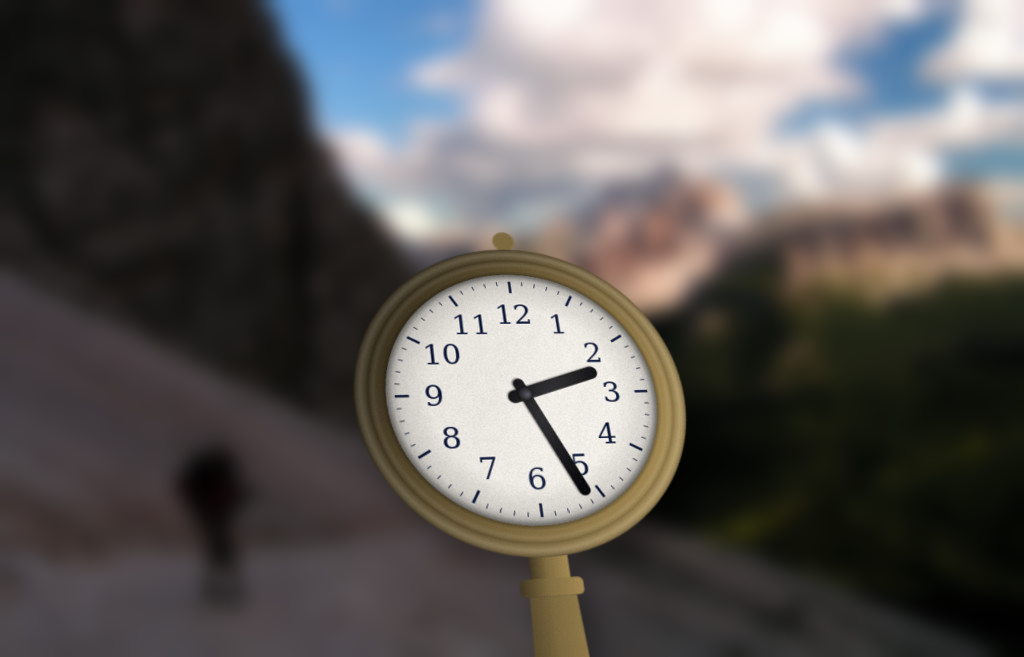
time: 2:26
